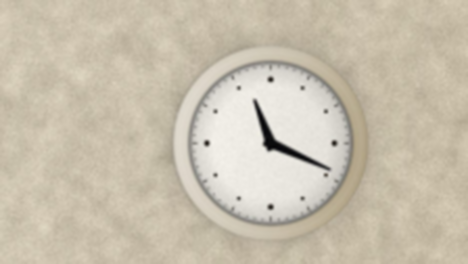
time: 11:19
